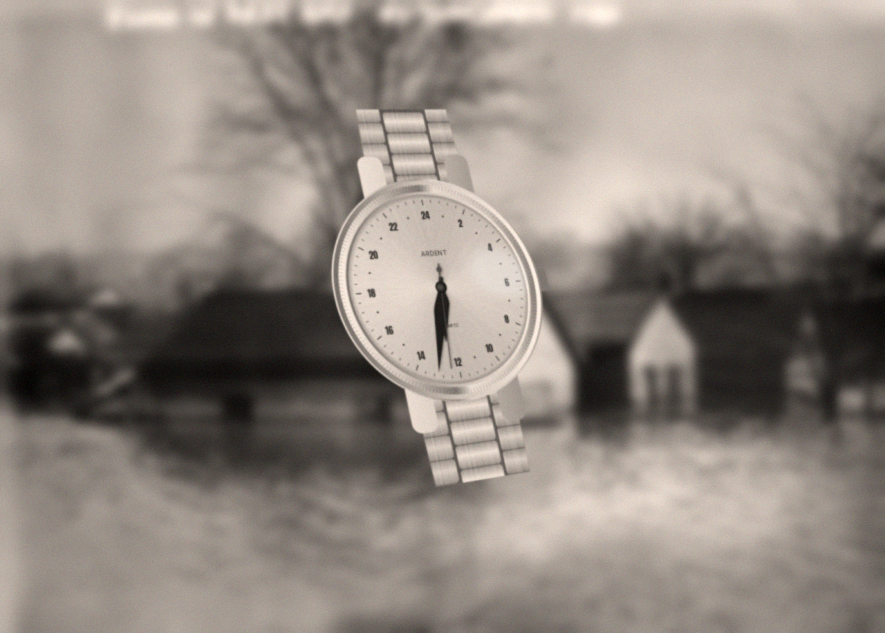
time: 12:32:31
